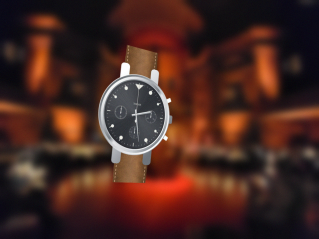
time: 2:28
